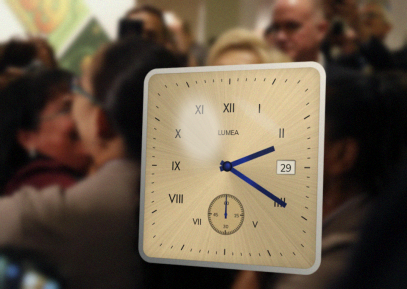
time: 2:20
